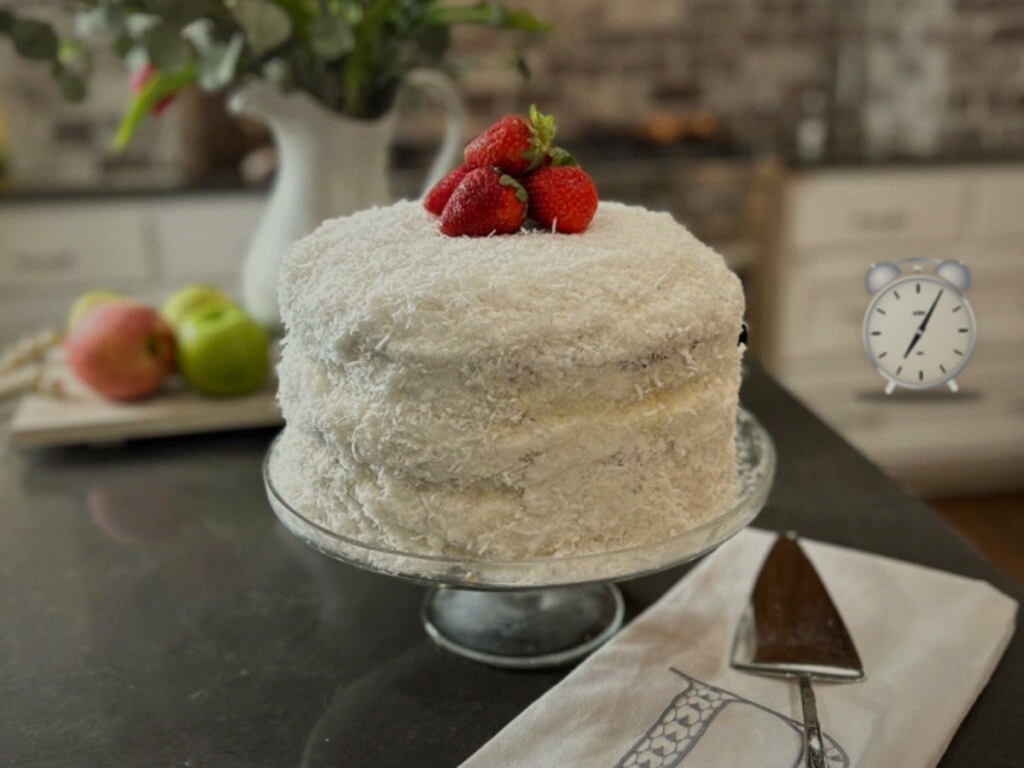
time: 7:05
